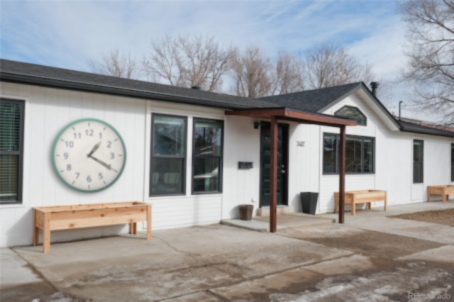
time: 1:20
